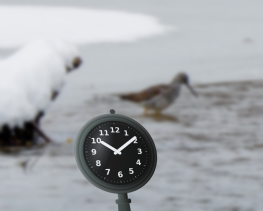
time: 10:09
